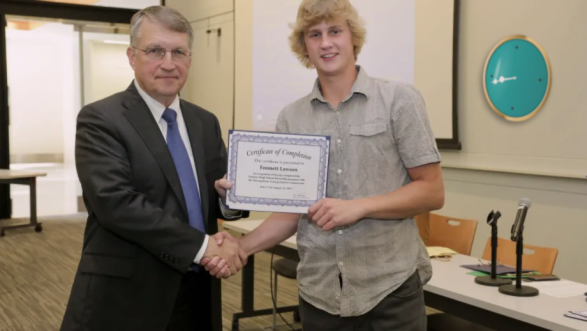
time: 8:43
